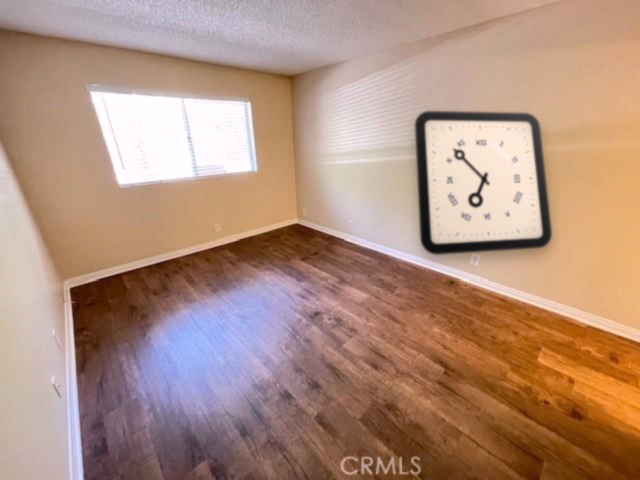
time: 6:53
